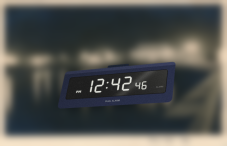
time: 12:42:46
